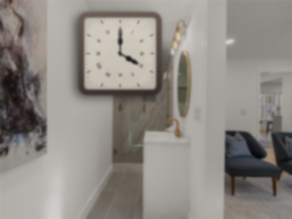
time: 4:00
